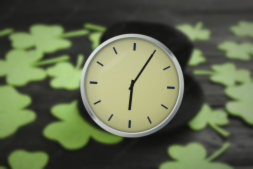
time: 6:05
